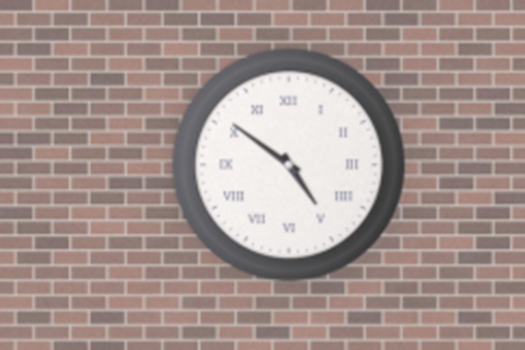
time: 4:51
